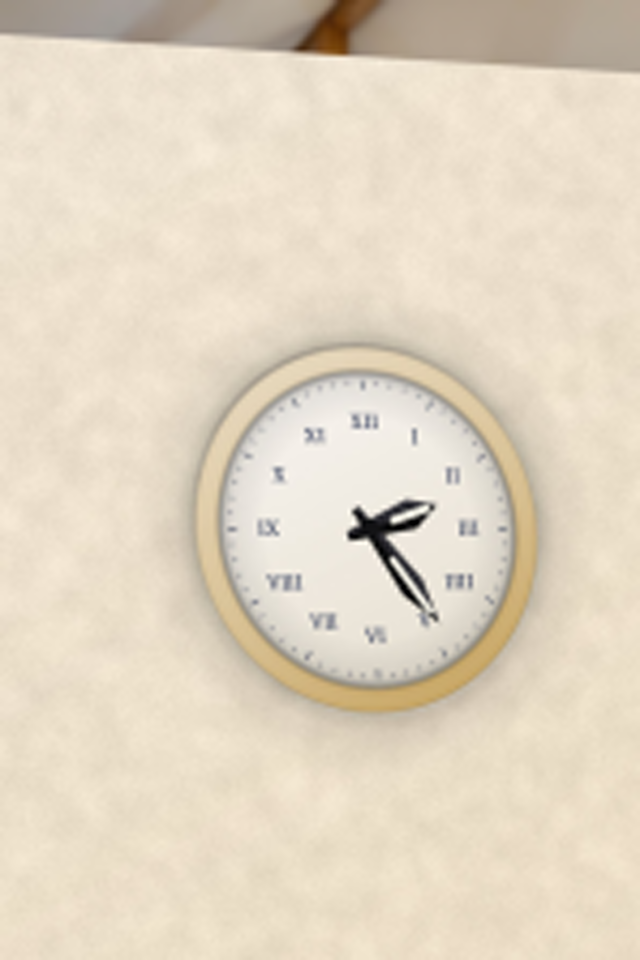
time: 2:24
